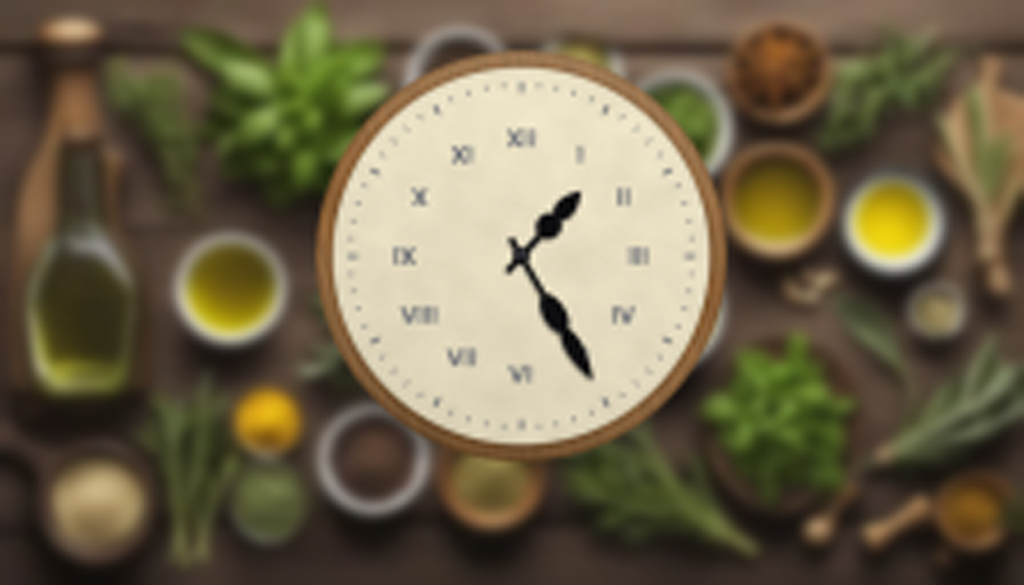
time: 1:25
